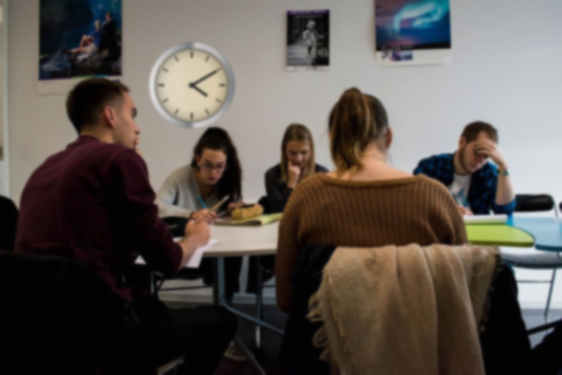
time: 4:10
